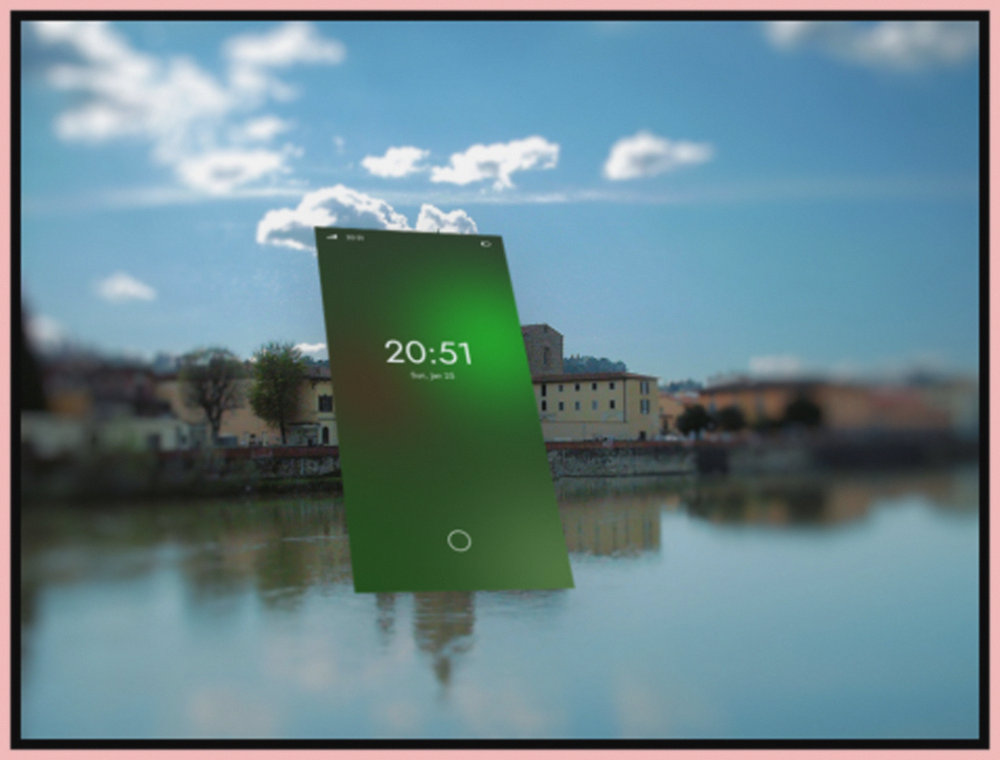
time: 20:51
